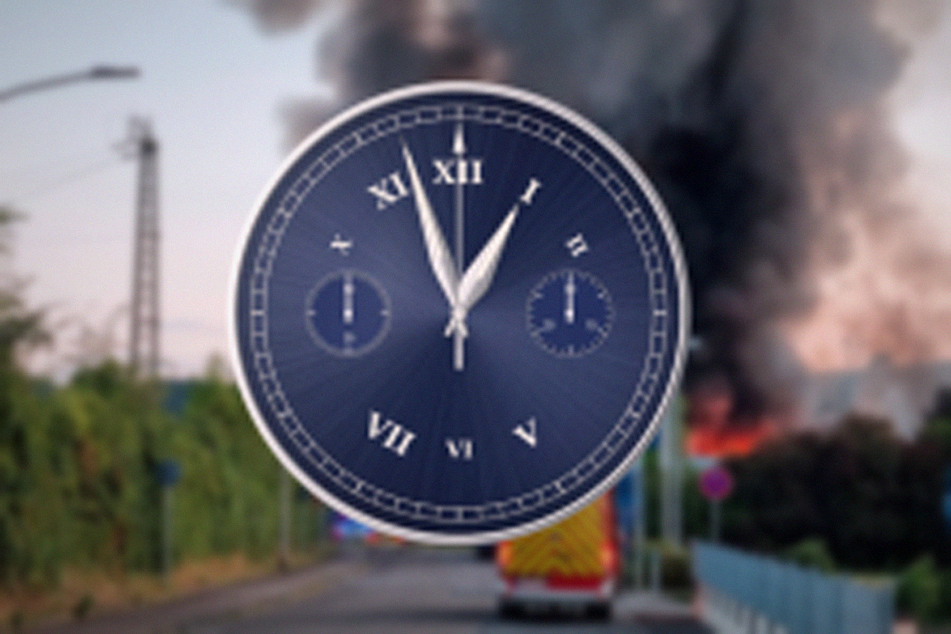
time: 12:57
